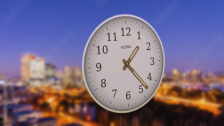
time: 1:23
